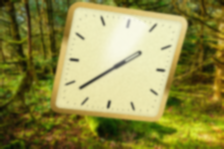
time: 1:38
